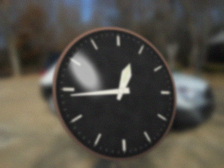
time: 12:44
